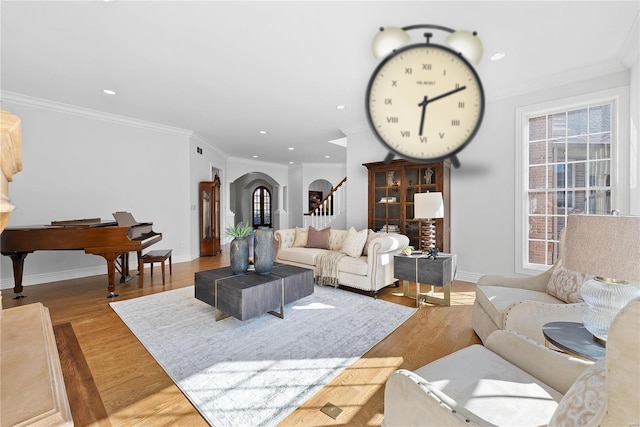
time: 6:11
